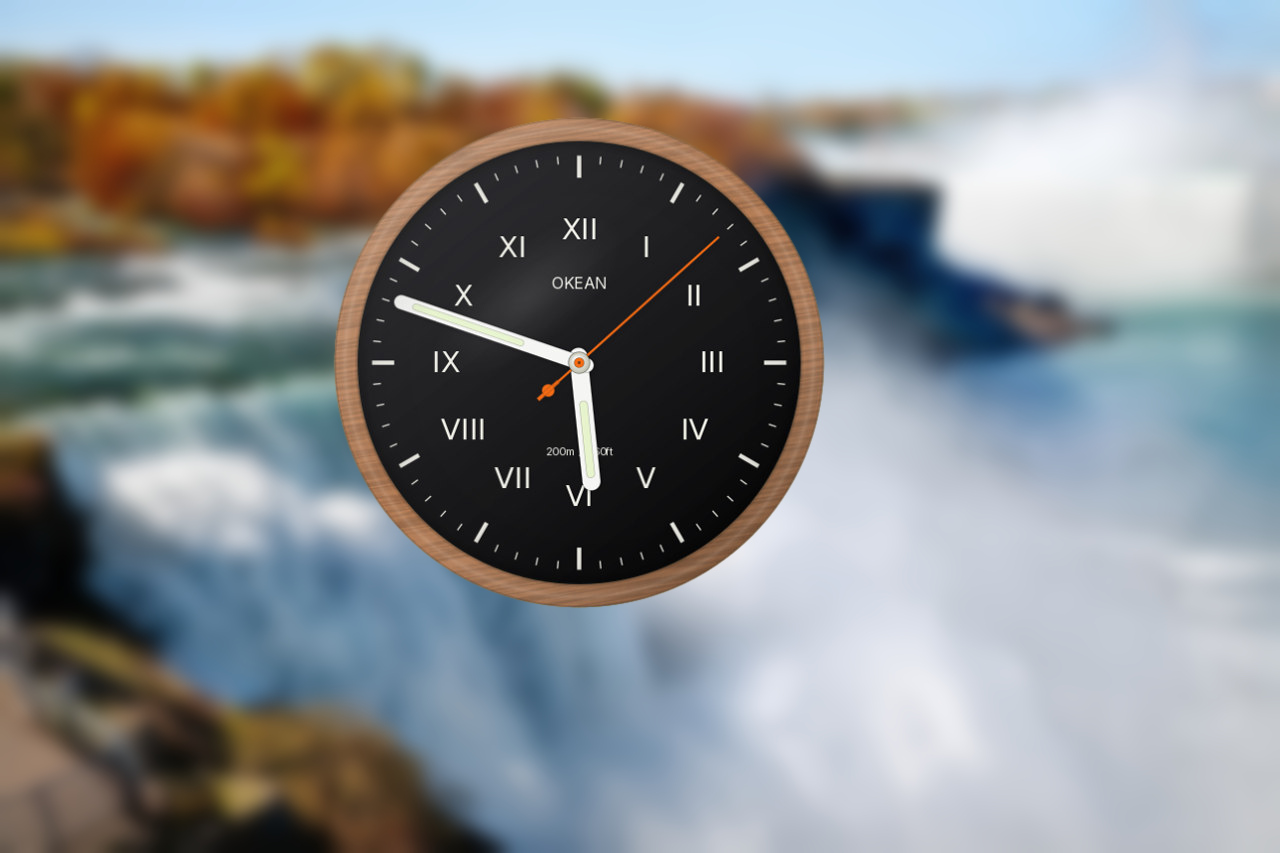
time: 5:48:08
